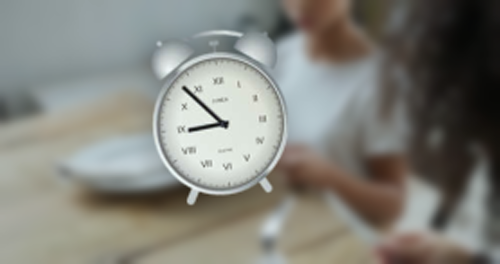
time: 8:53
